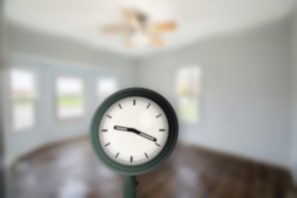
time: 9:19
